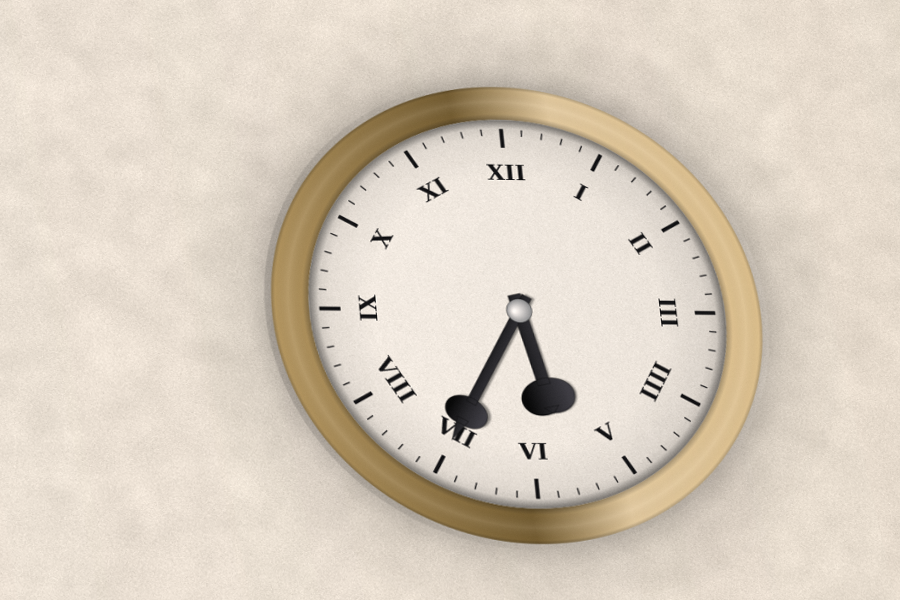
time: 5:35
